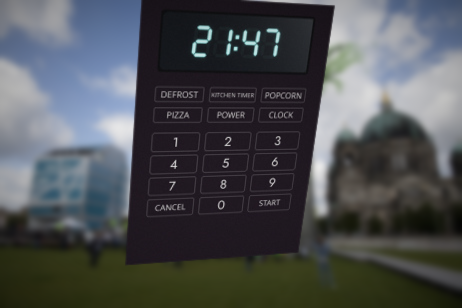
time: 21:47
